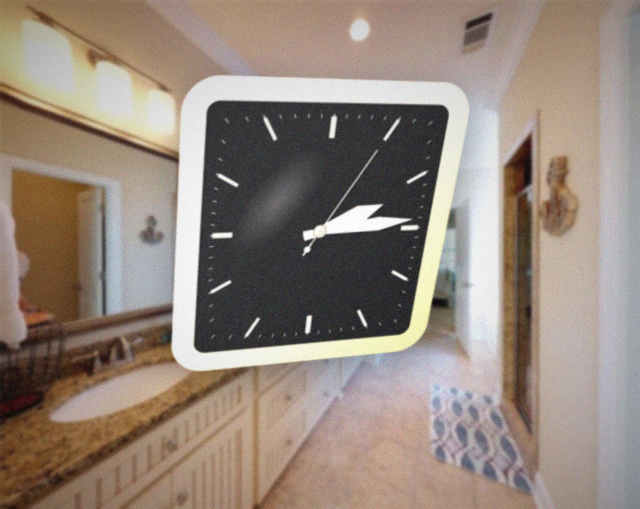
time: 2:14:05
